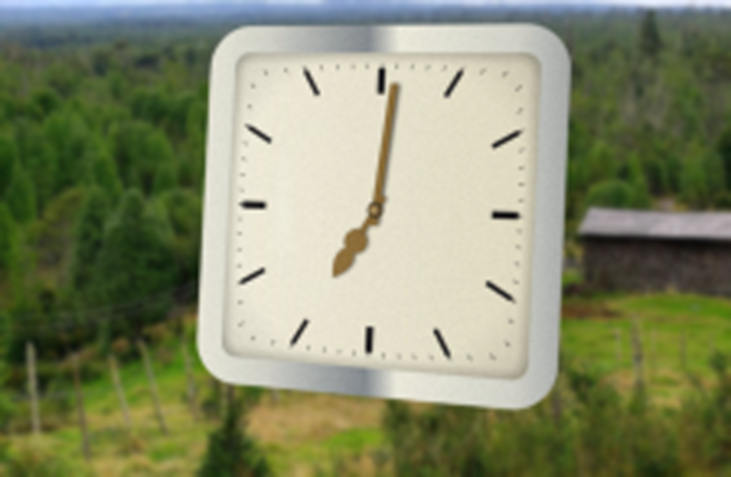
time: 7:01
